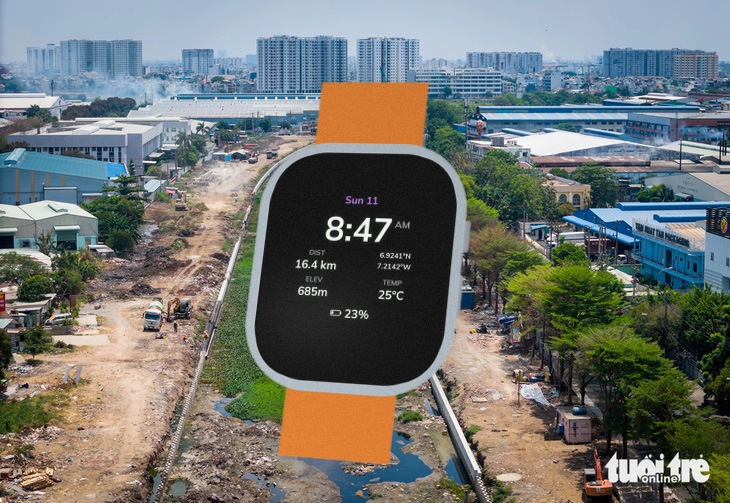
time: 8:47
